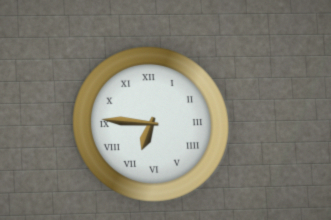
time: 6:46
